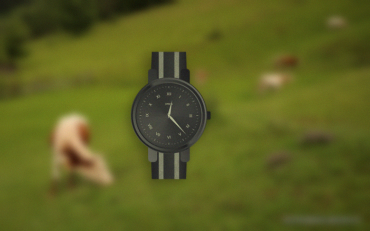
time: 12:23
